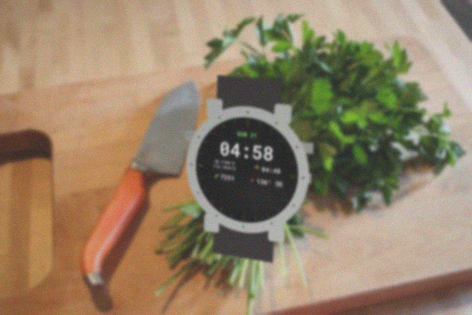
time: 4:58
